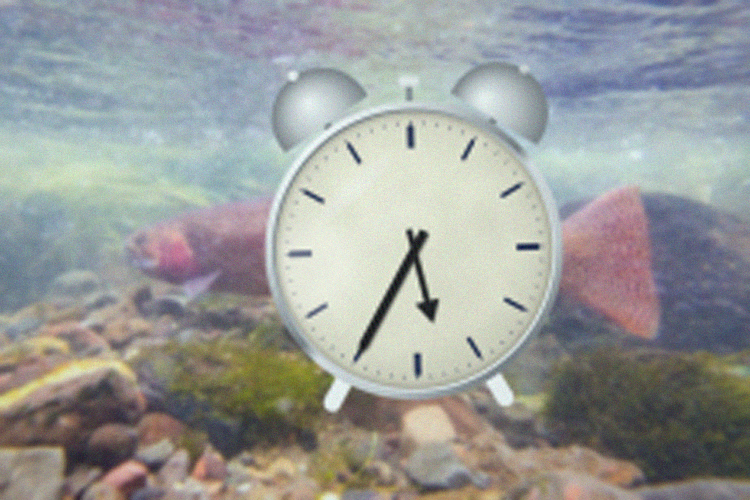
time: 5:35
